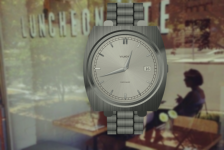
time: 12:42
